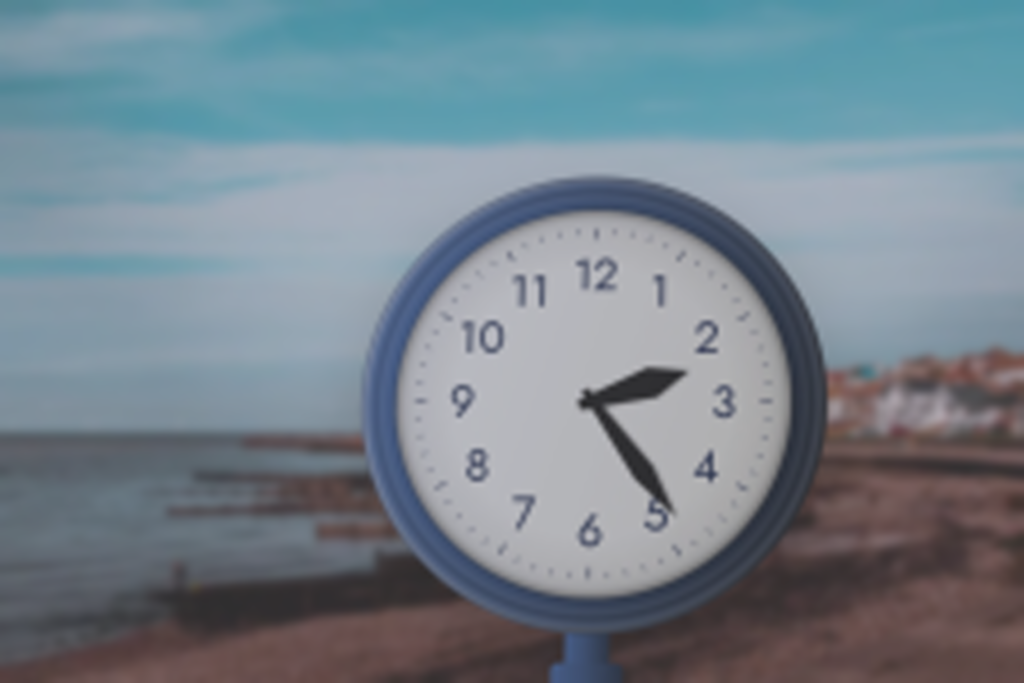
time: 2:24
